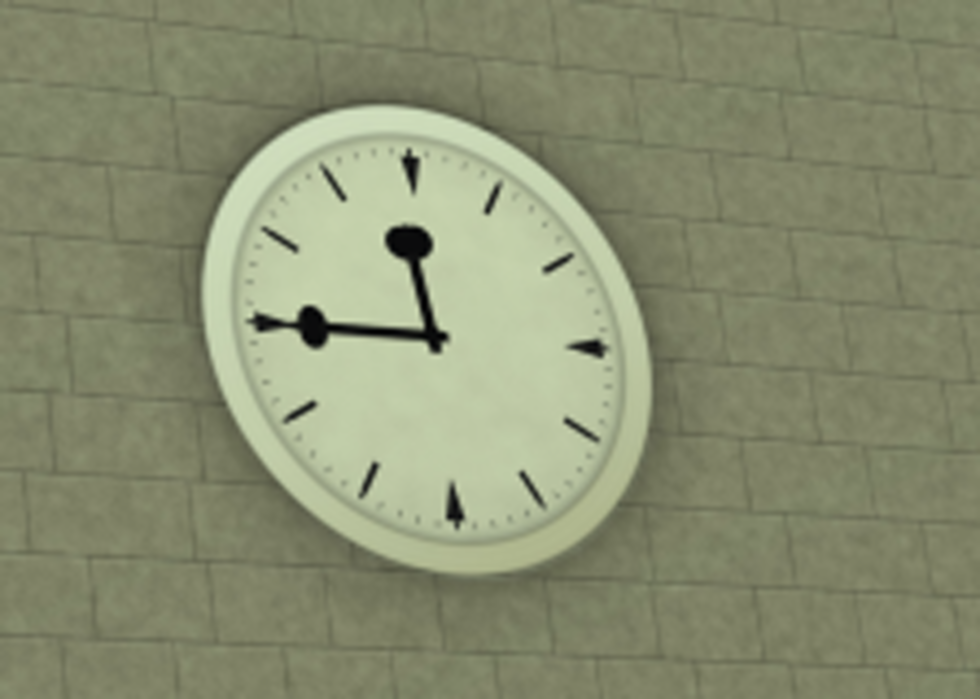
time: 11:45
